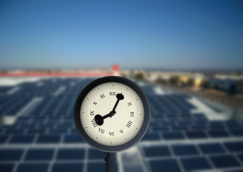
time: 8:04
